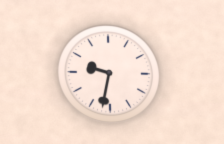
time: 9:32
